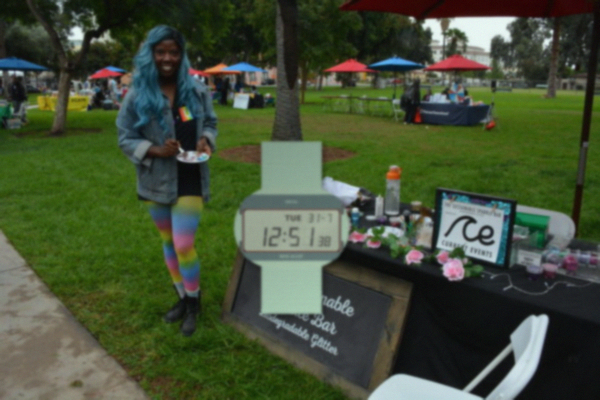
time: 12:51
